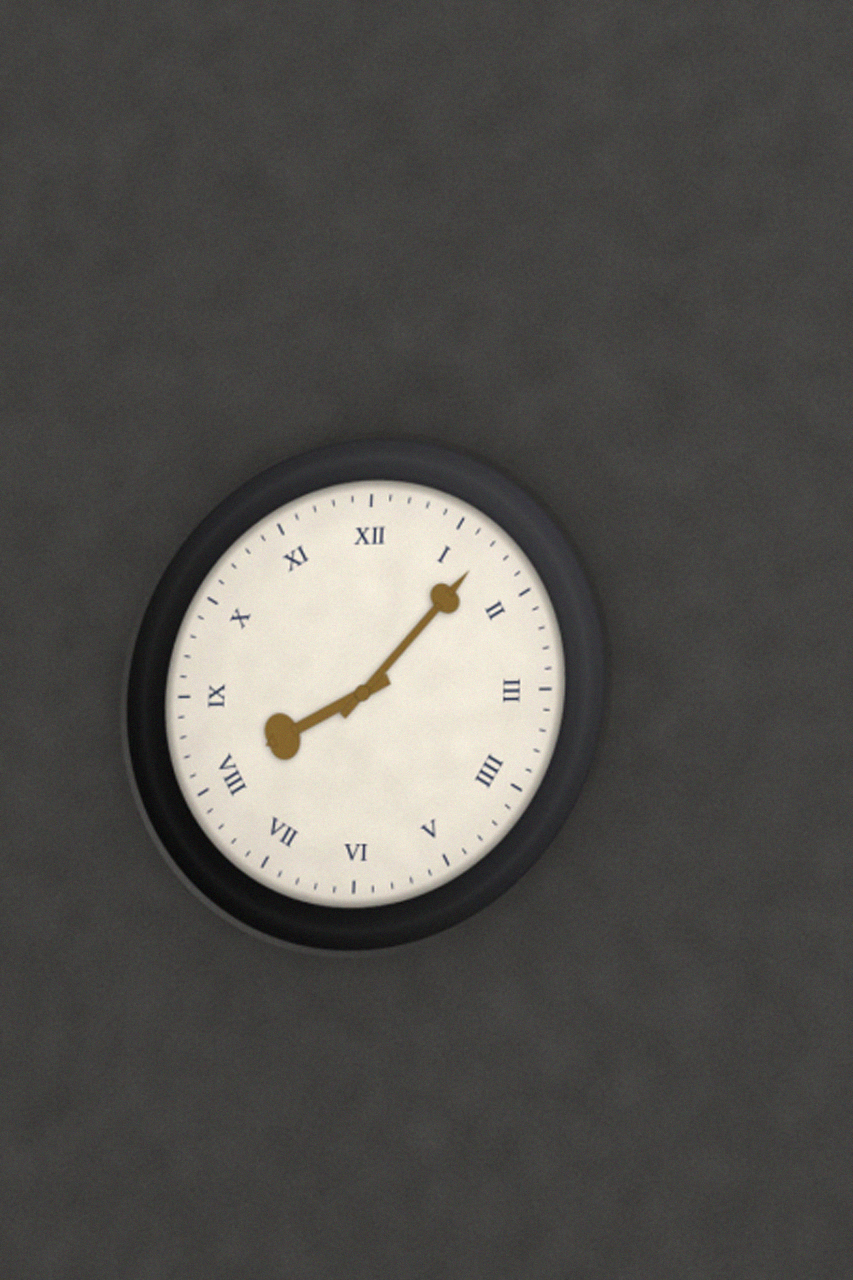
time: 8:07
